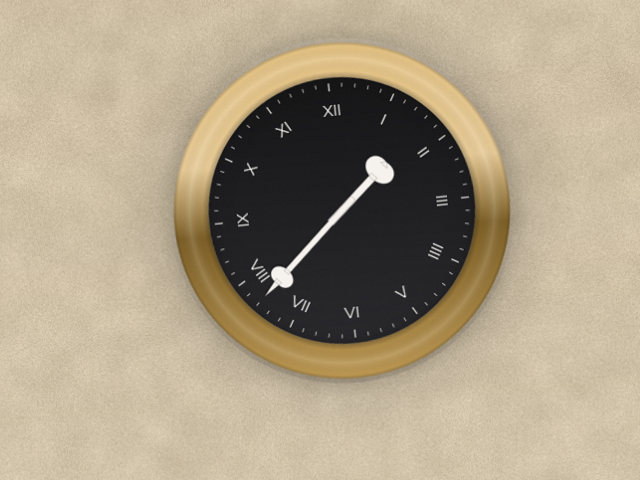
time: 1:38
